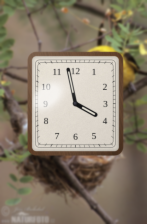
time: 3:58
